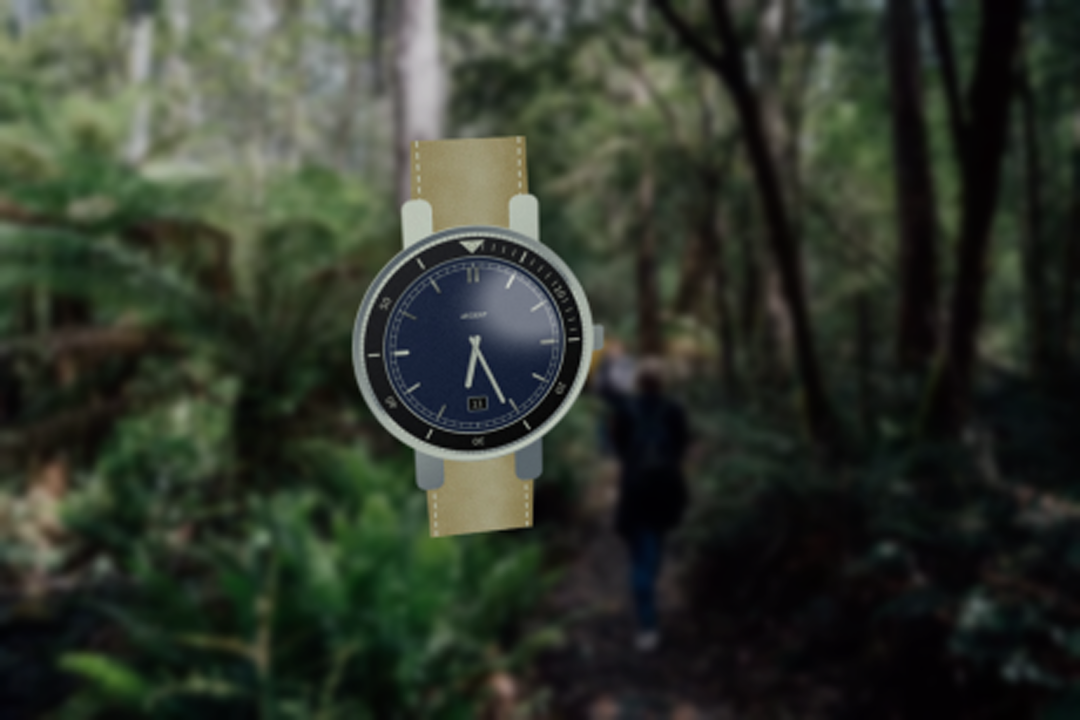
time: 6:26
